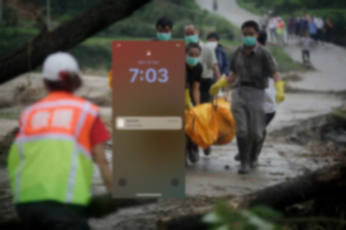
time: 7:03
